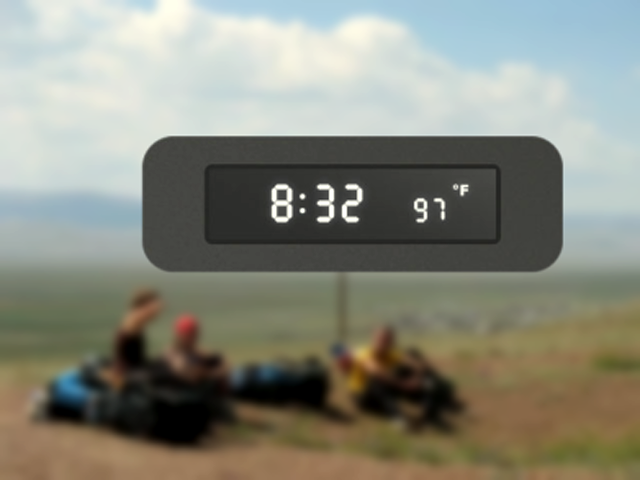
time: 8:32
